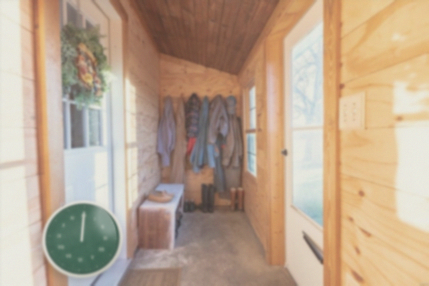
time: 12:00
